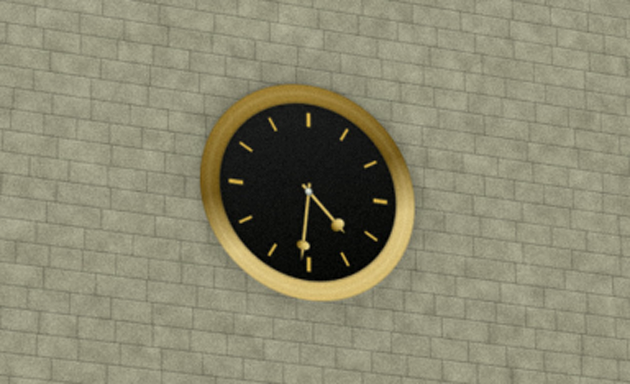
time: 4:31
